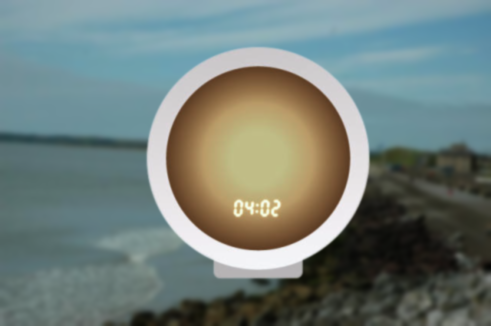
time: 4:02
